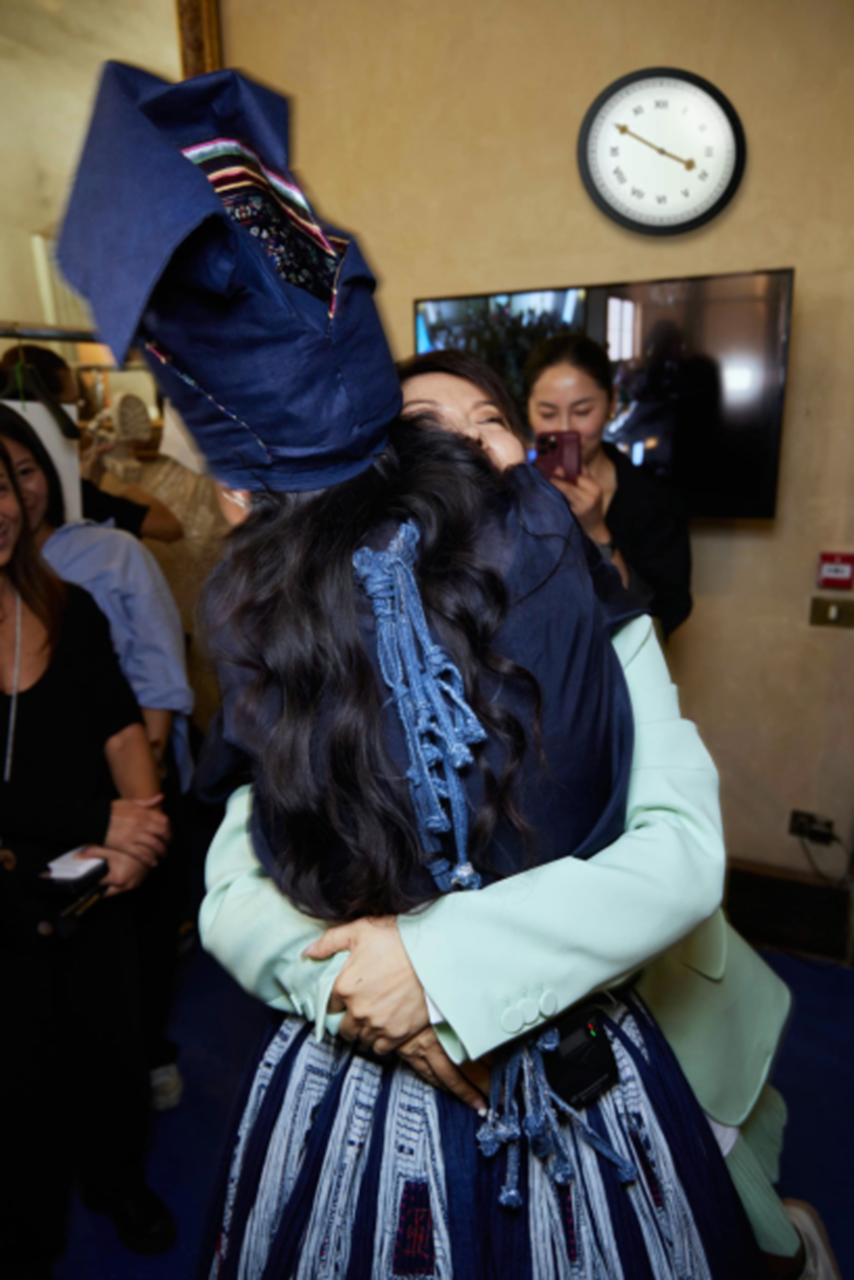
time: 3:50
